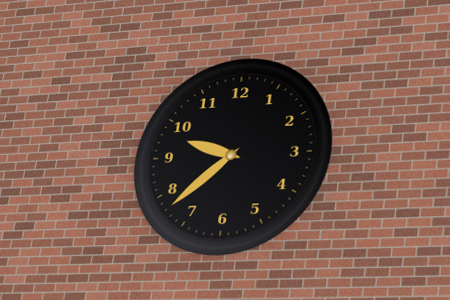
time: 9:38
